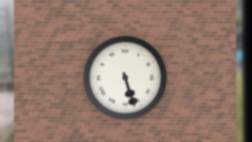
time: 5:27
